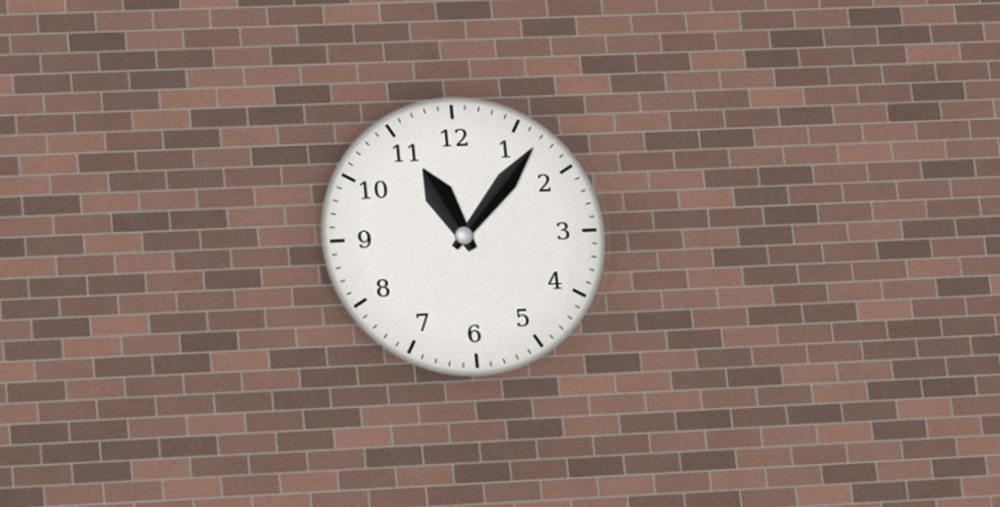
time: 11:07
